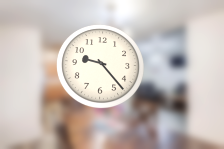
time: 9:23
